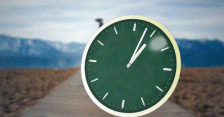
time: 1:03
